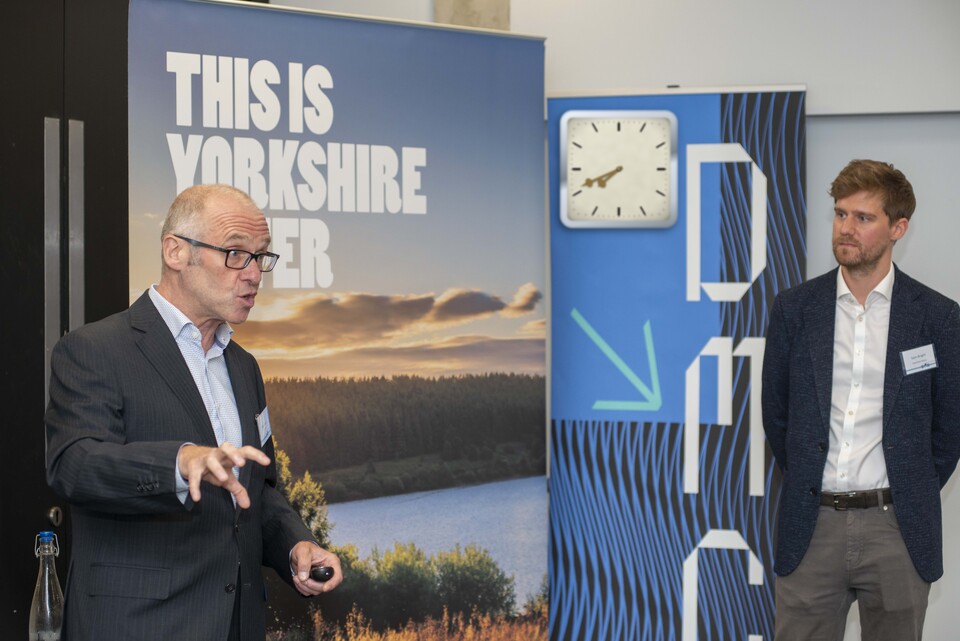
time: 7:41
